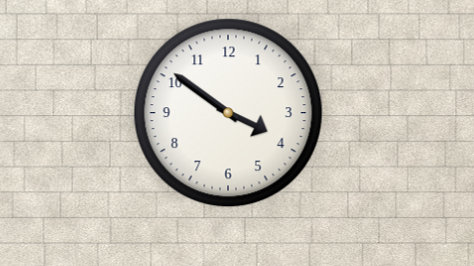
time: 3:51
